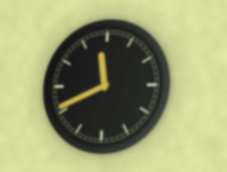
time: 11:41
